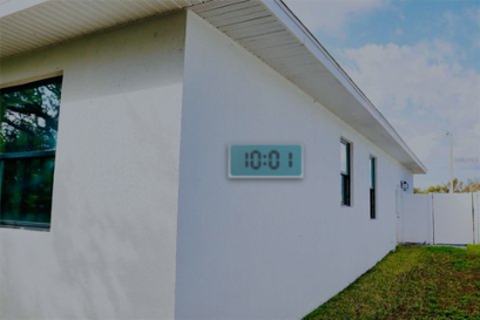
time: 10:01
